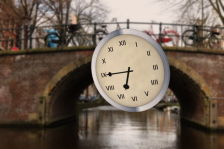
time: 6:45
